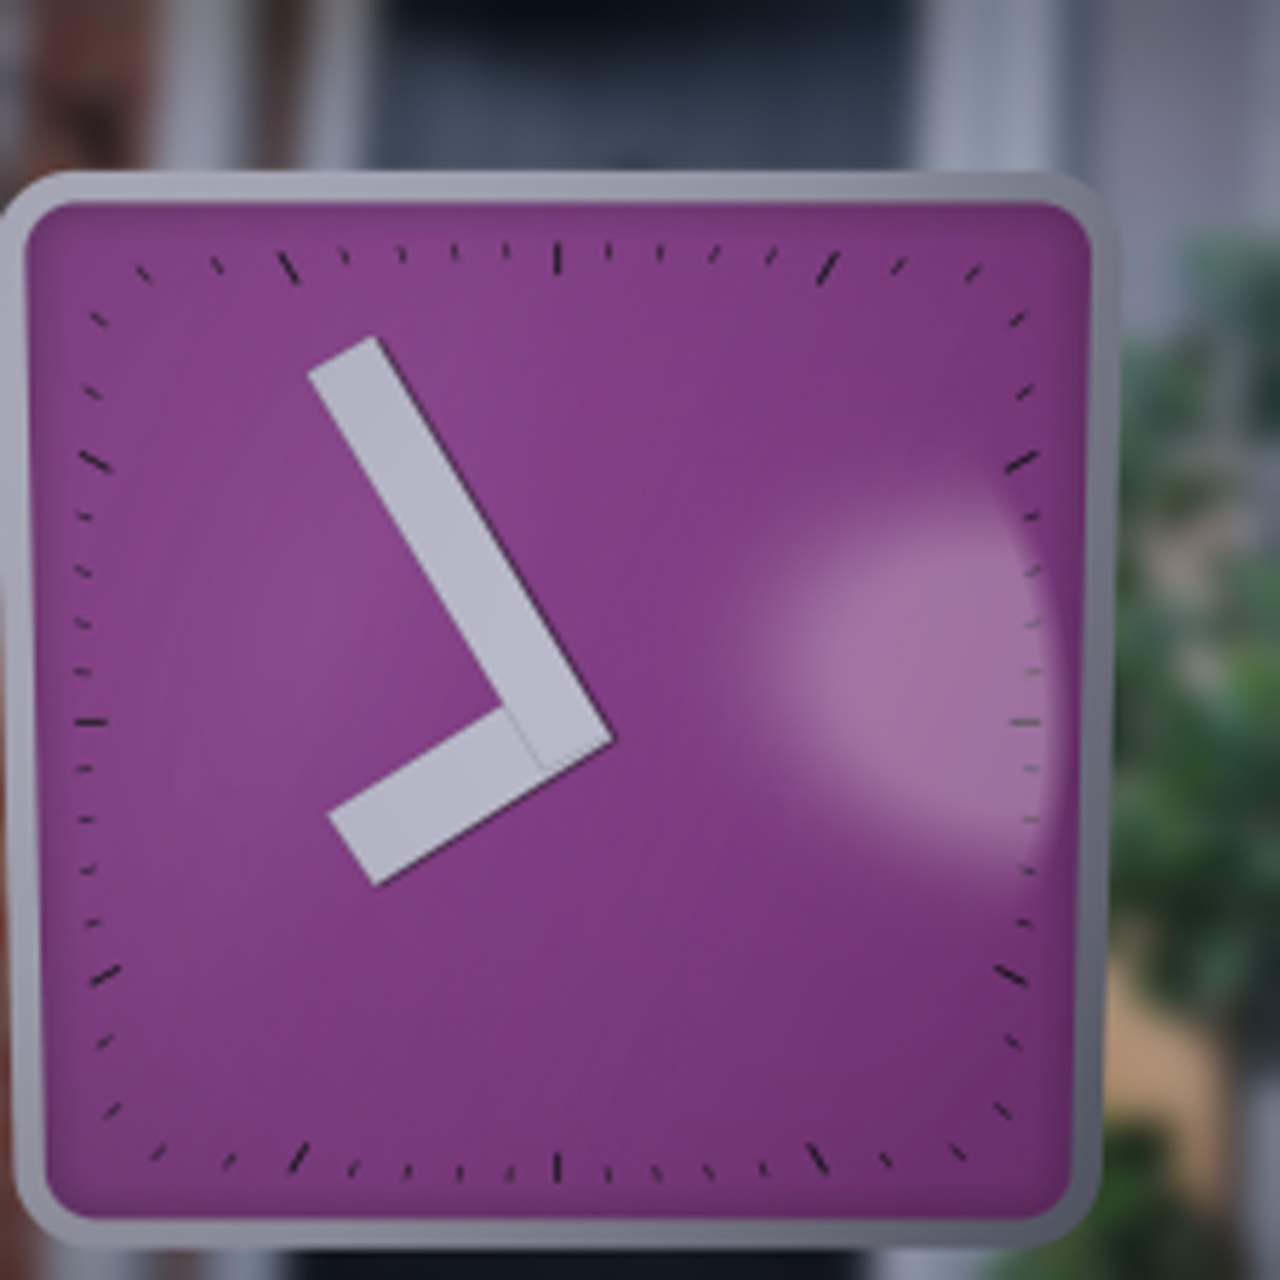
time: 7:55
